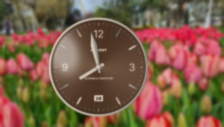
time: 7:58
